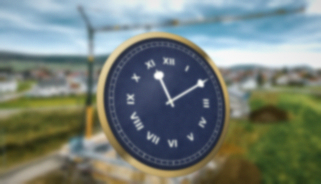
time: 11:10
